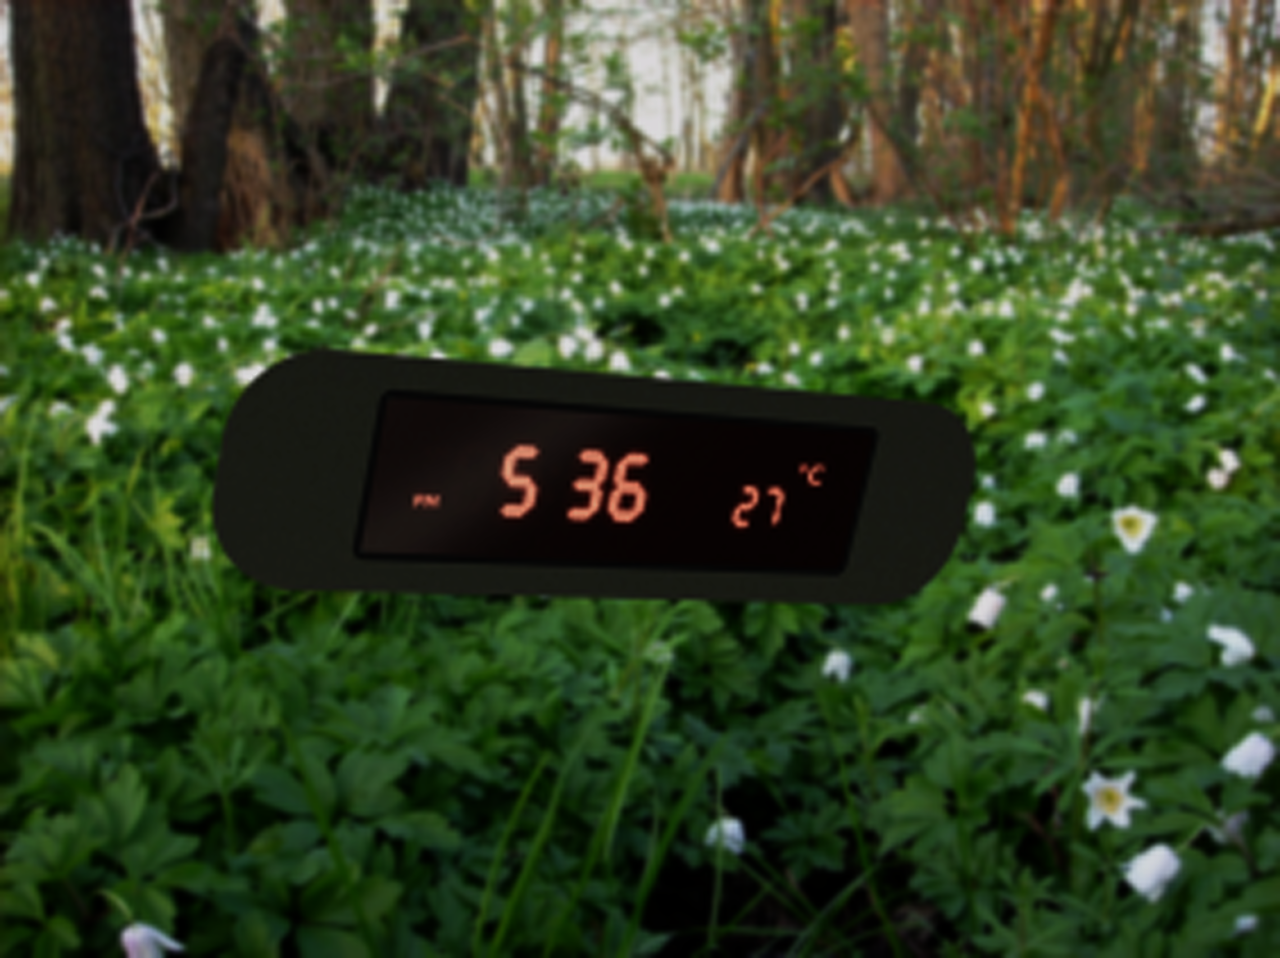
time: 5:36
